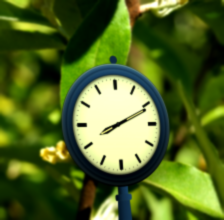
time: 8:11
